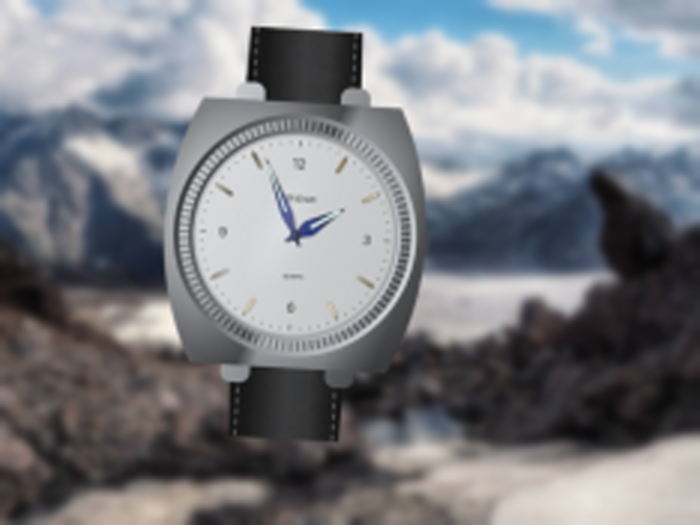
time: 1:56
